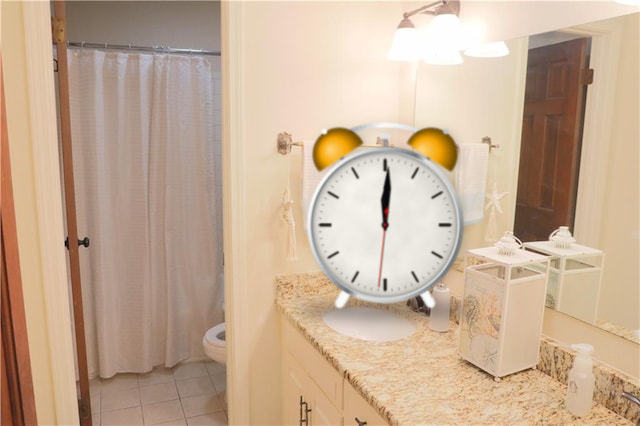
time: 12:00:31
